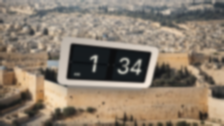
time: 1:34
